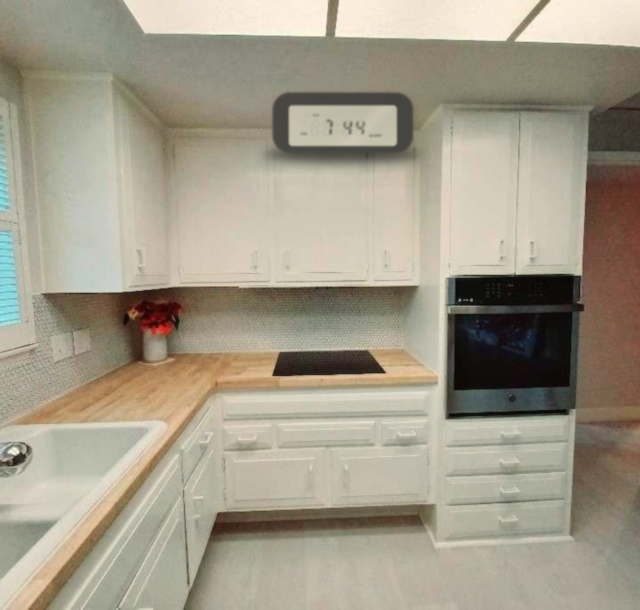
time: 7:44
